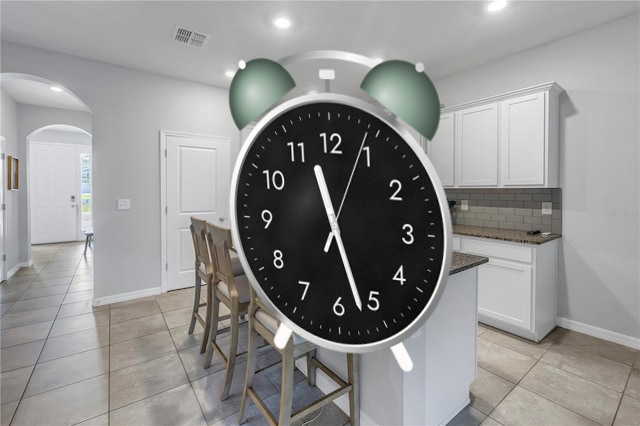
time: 11:27:04
